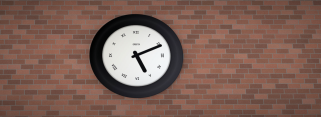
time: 5:11
